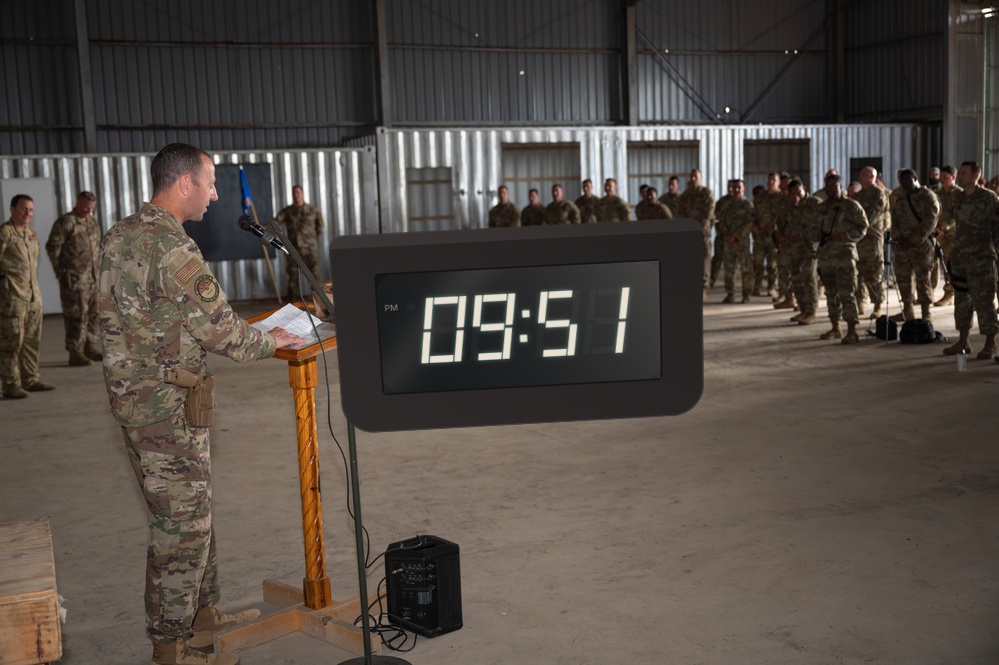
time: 9:51
